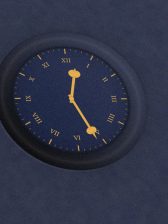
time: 12:26
